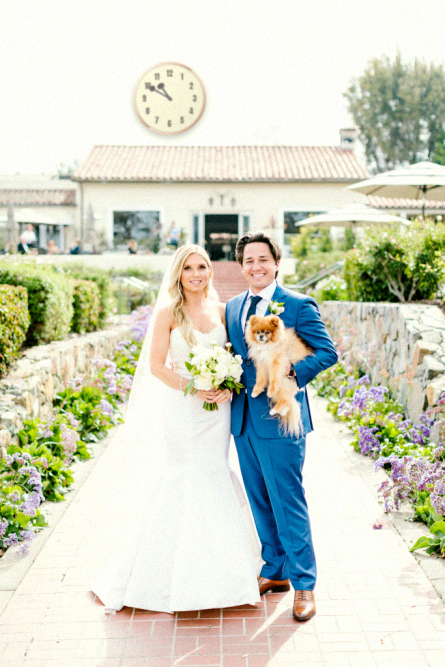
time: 10:50
